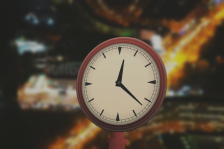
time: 12:22
